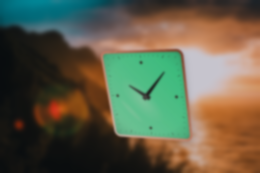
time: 10:07
